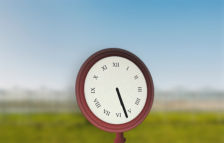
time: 5:27
